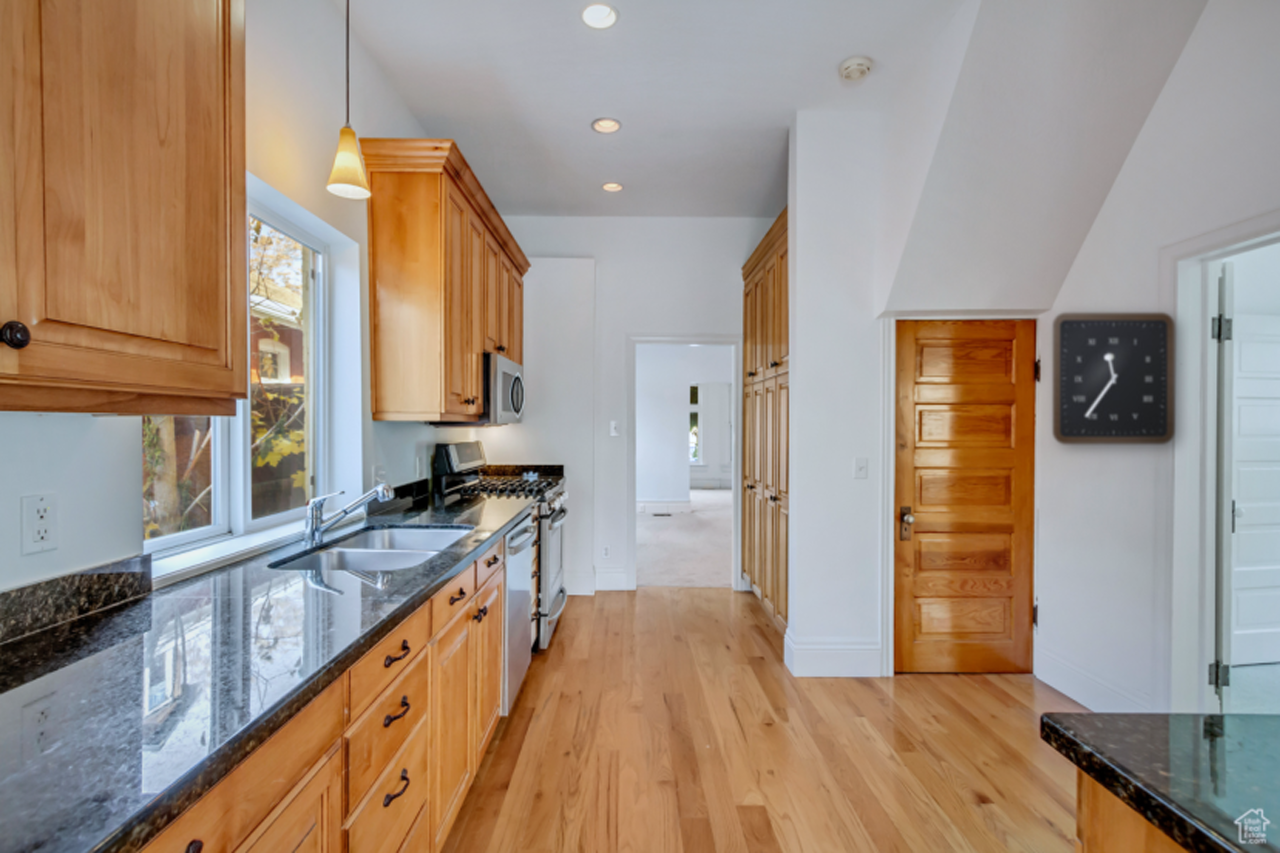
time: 11:36
